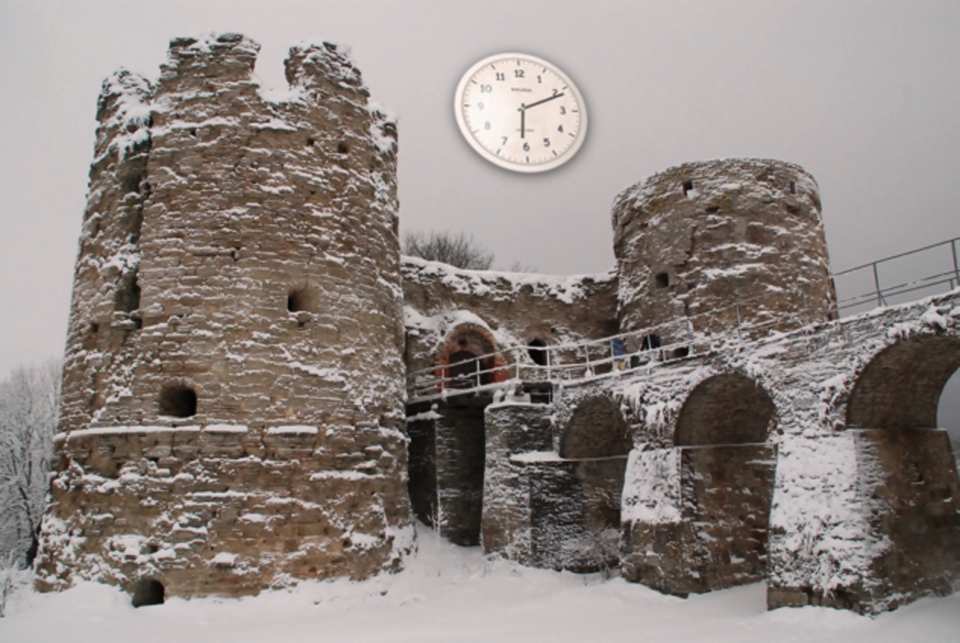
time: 6:11
